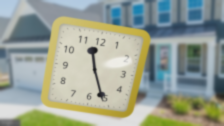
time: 11:26
